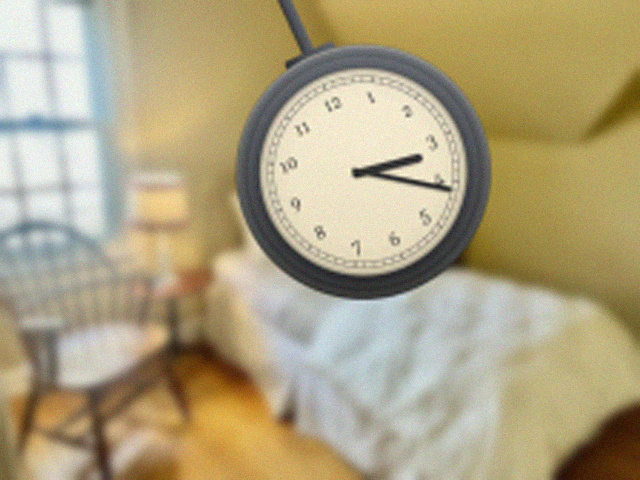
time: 3:21
